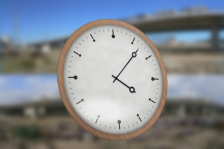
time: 4:07
